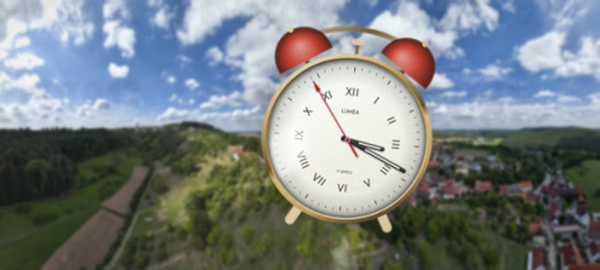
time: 3:18:54
